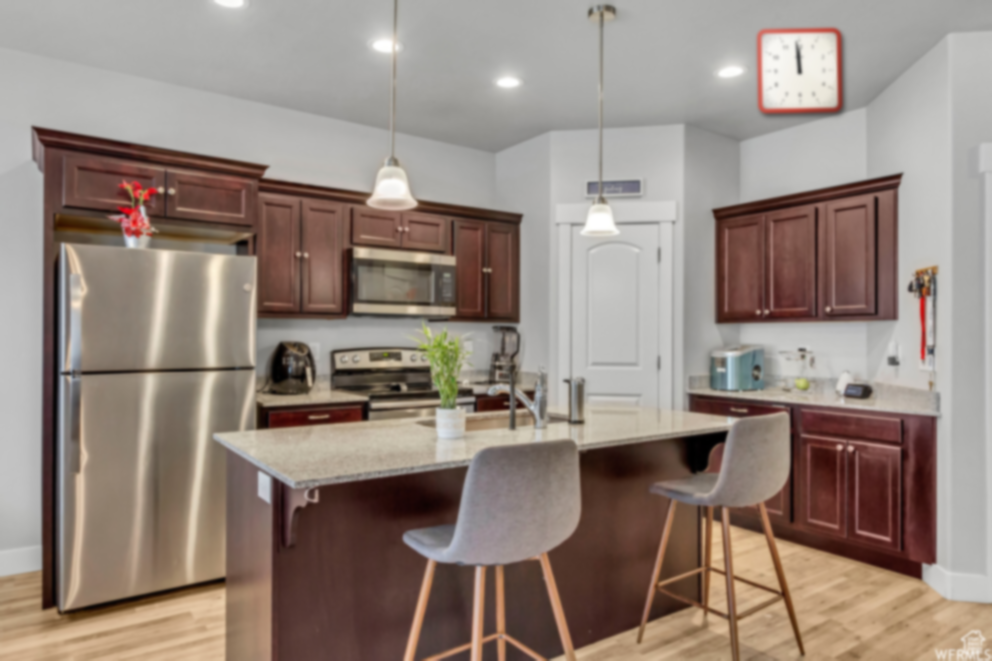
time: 11:59
